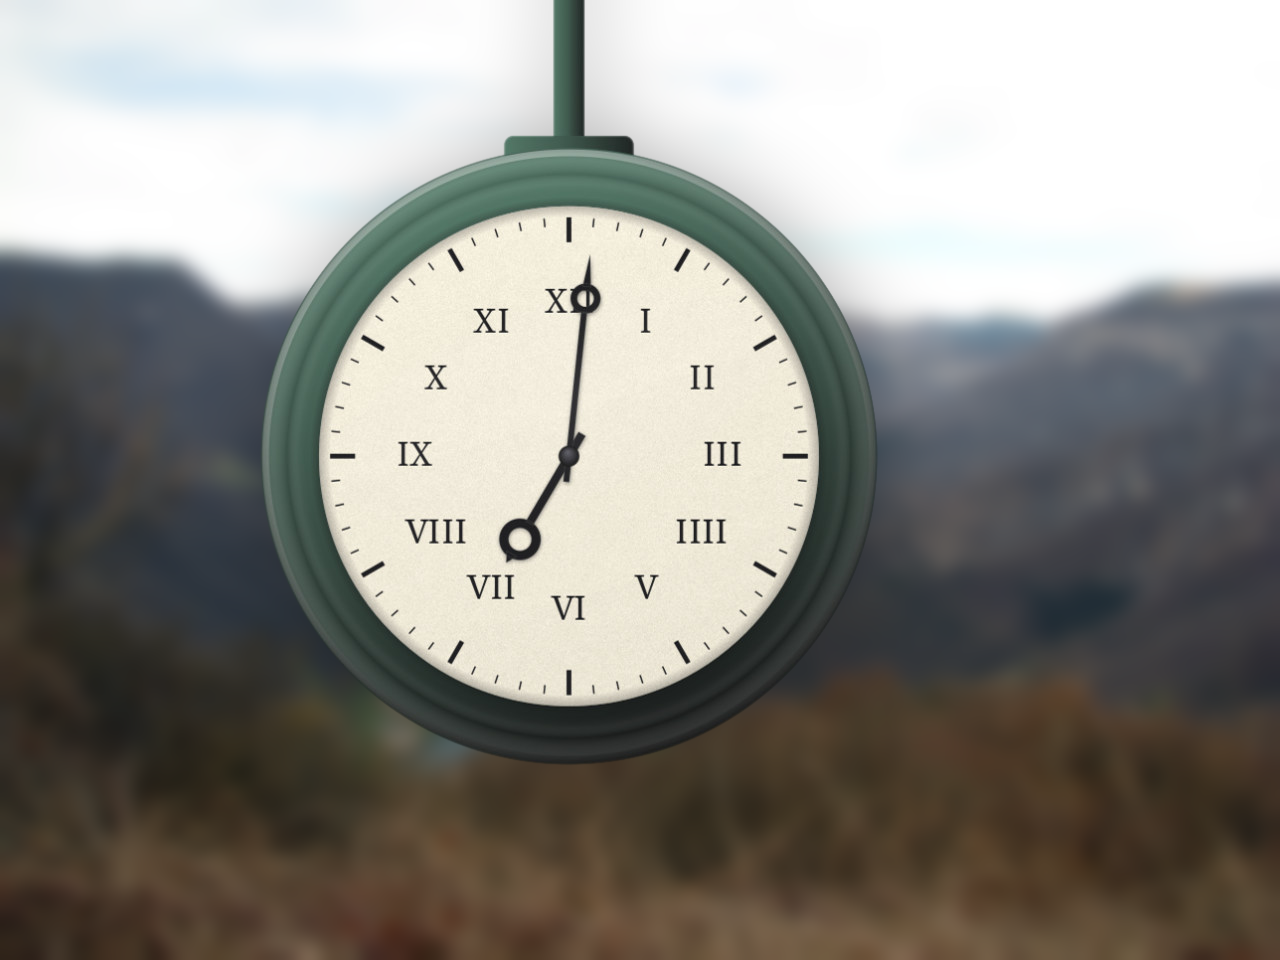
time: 7:01
